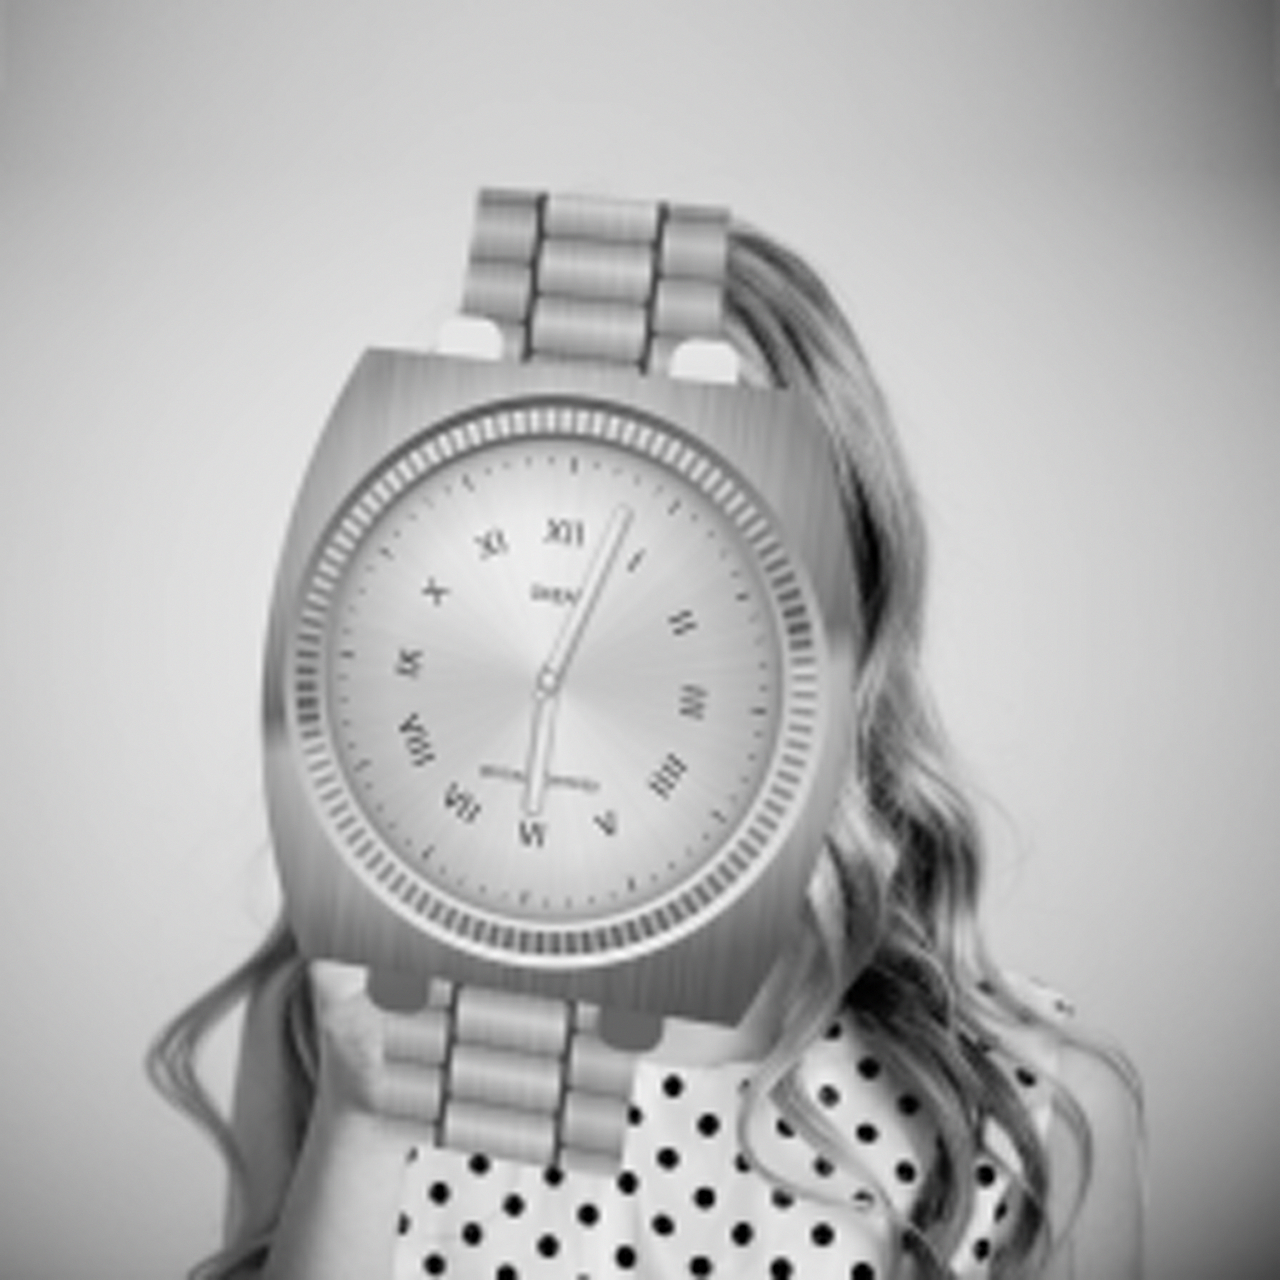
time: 6:03
